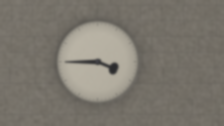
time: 3:45
